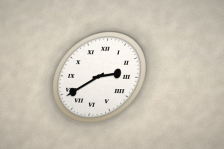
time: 2:39
